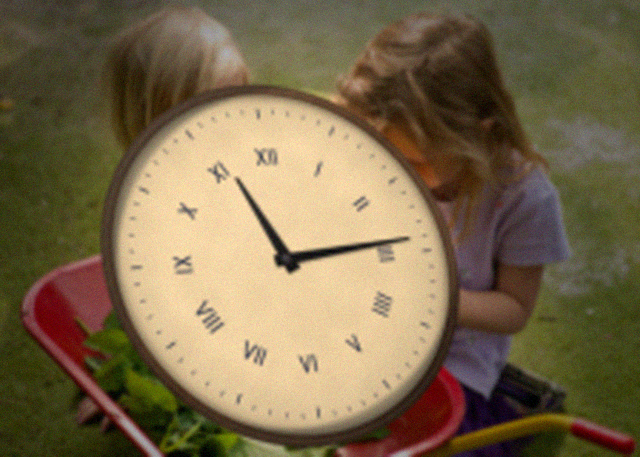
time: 11:14
